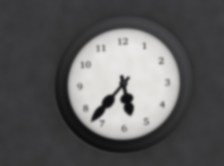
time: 5:37
